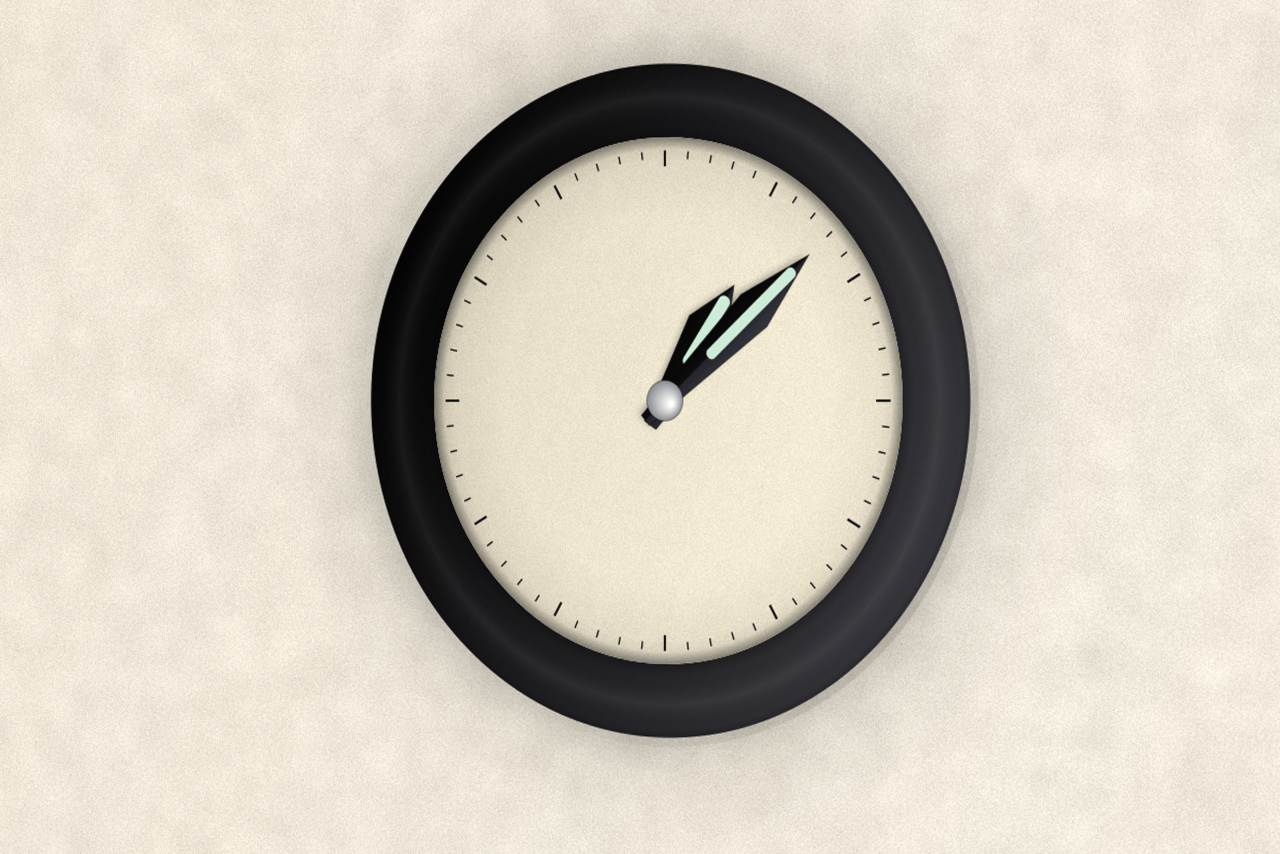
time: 1:08
